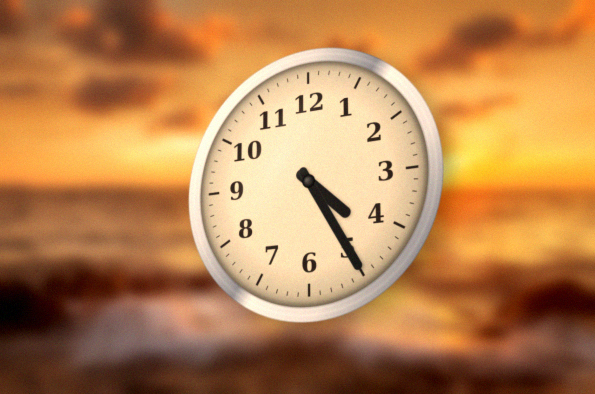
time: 4:25
